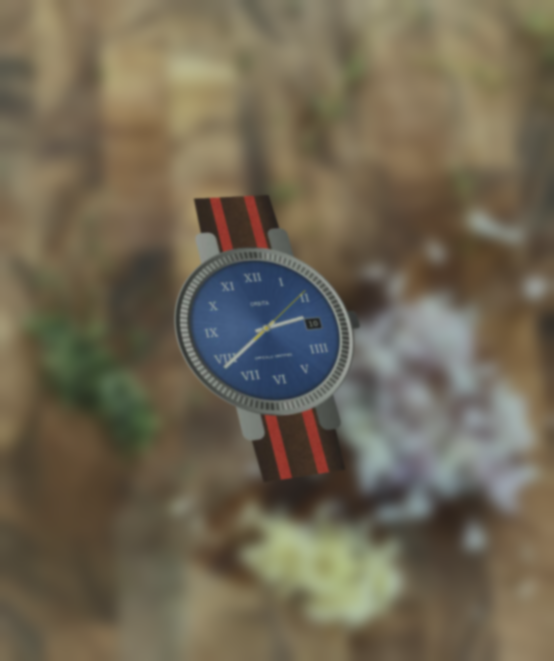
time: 2:39:09
